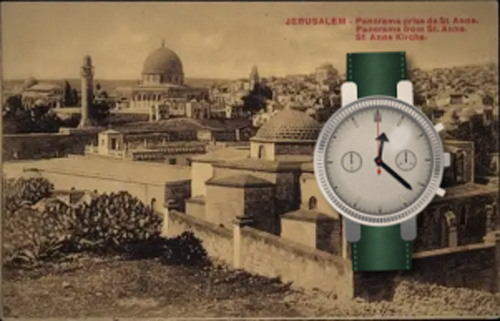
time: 12:22
